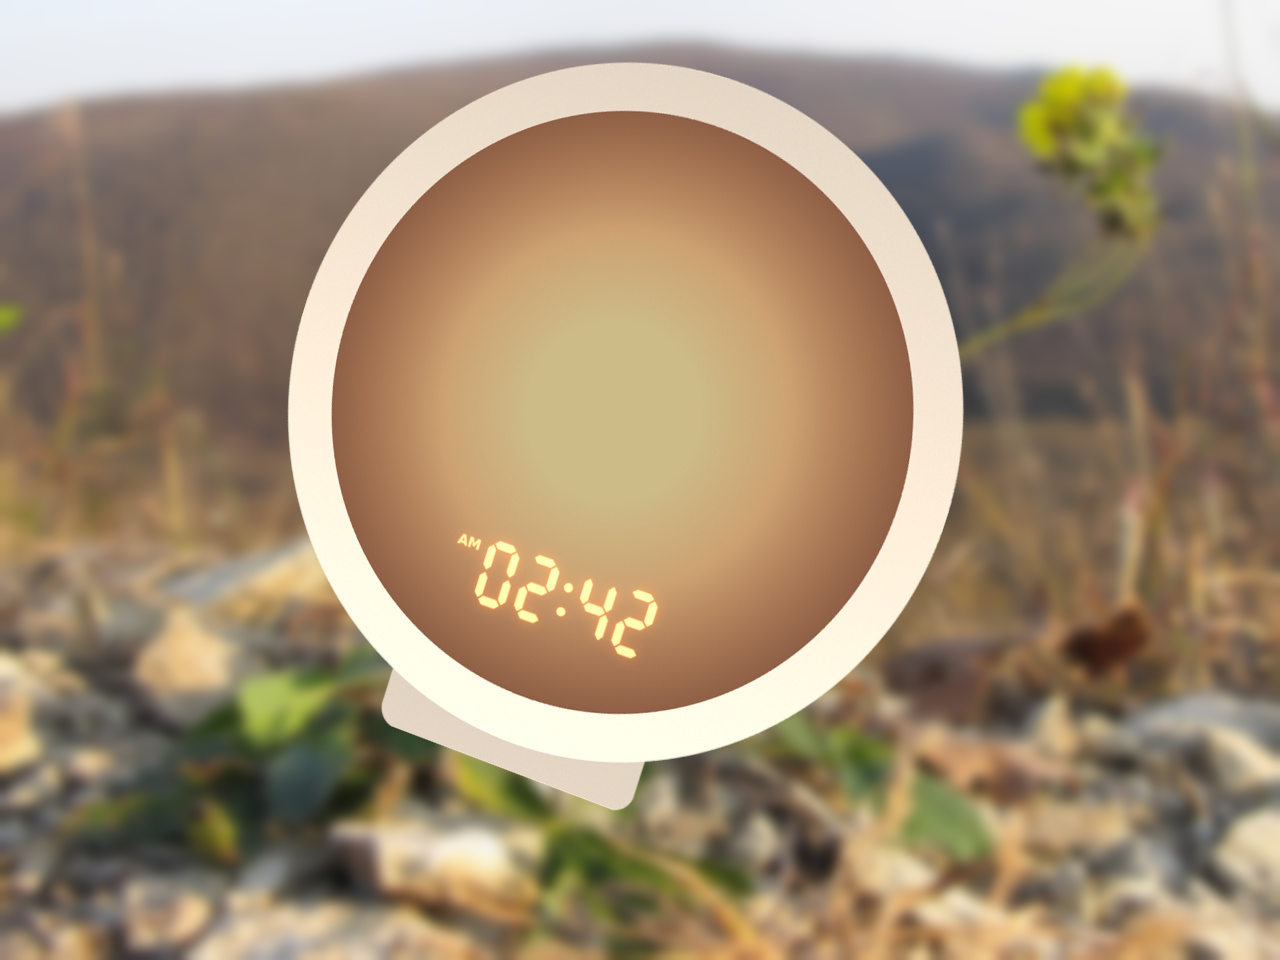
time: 2:42
